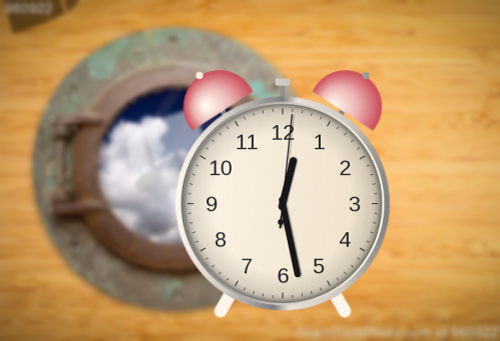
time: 12:28:01
